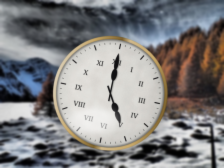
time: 5:00
